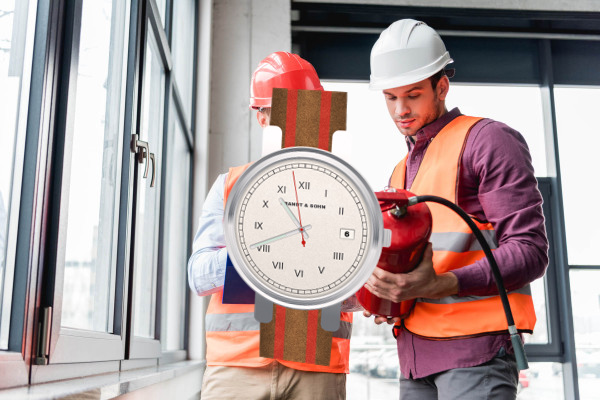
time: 10:40:58
